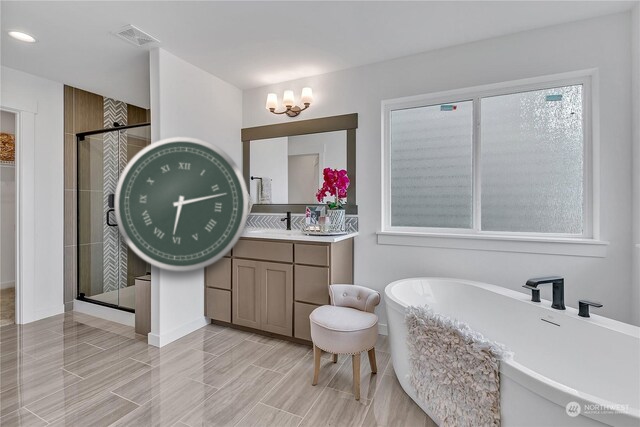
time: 6:12
